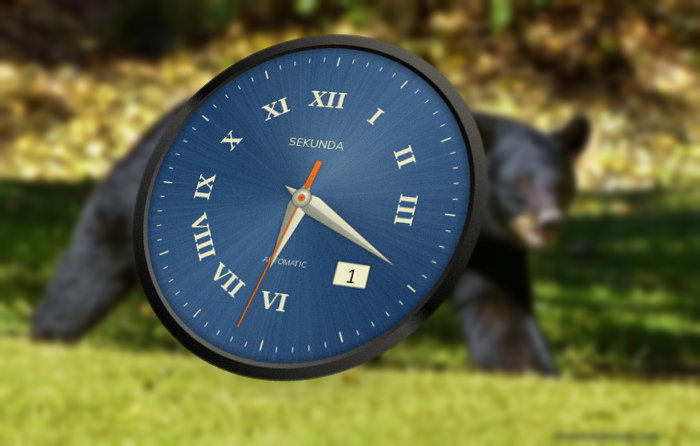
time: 6:19:32
